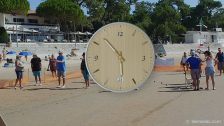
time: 5:53
